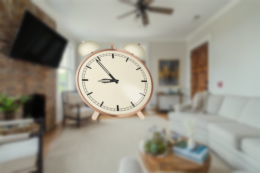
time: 8:54
